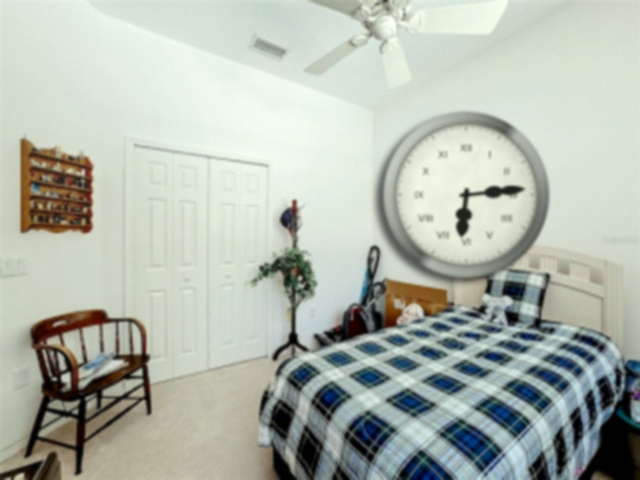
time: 6:14
